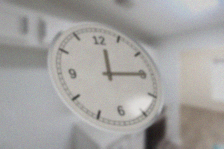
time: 12:15
